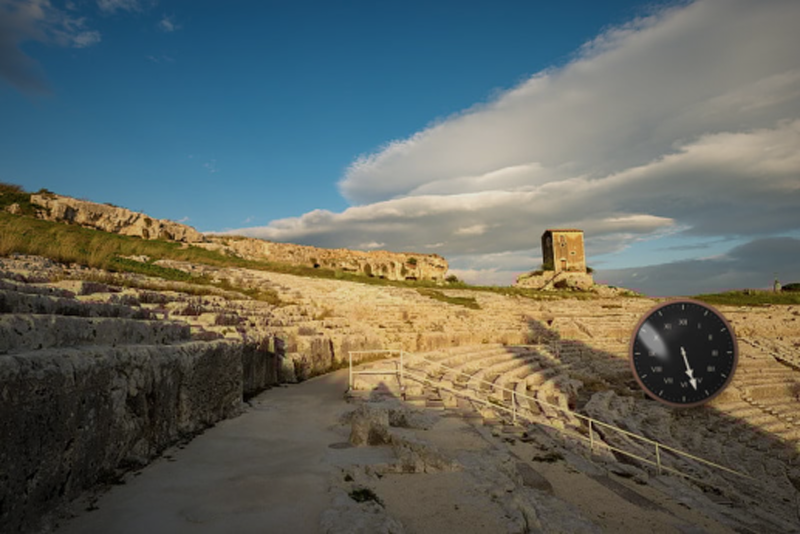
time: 5:27
